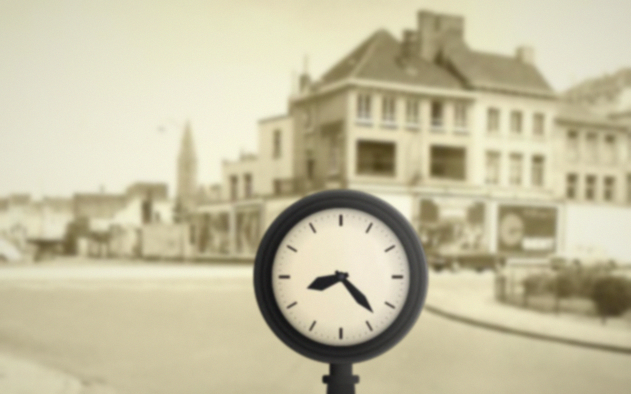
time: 8:23
